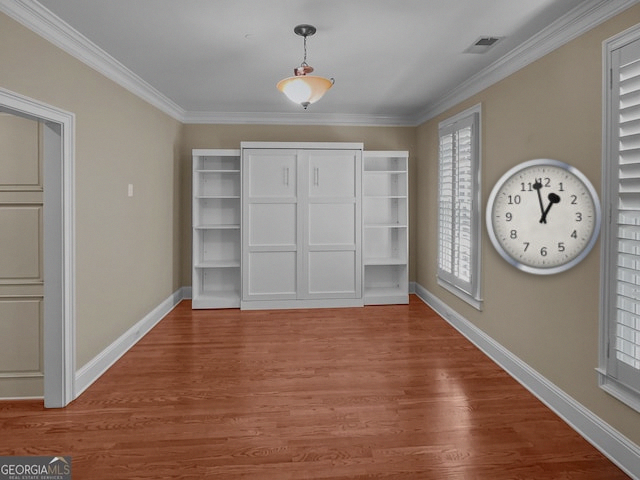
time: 12:58
